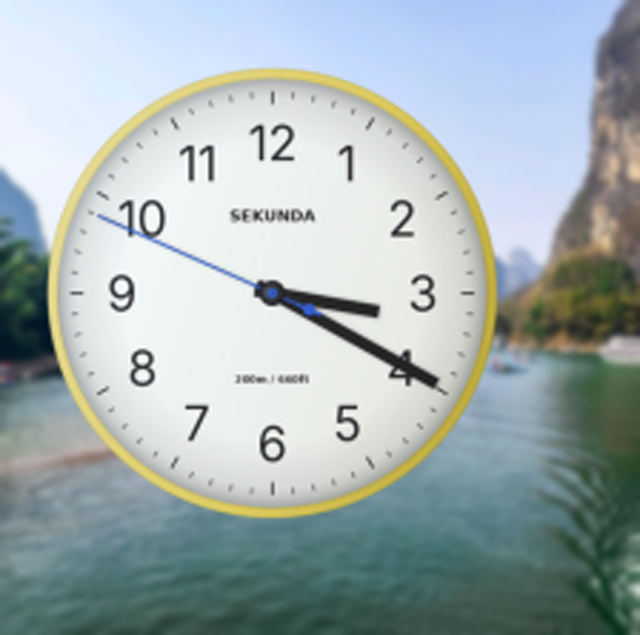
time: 3:19:49
